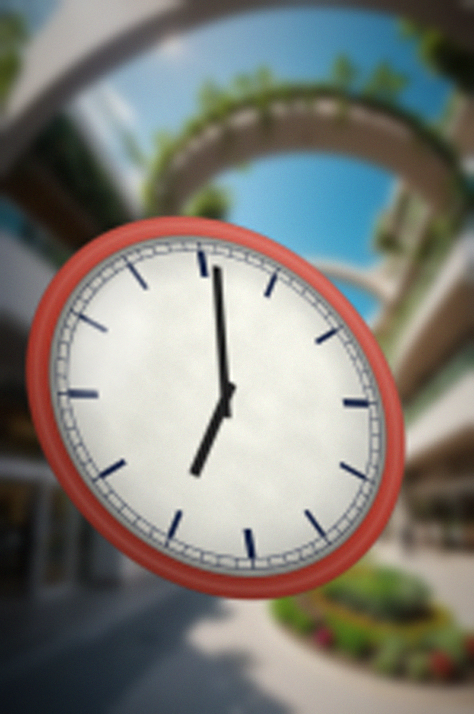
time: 7:01
